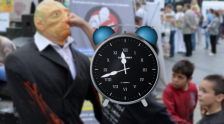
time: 11:42
